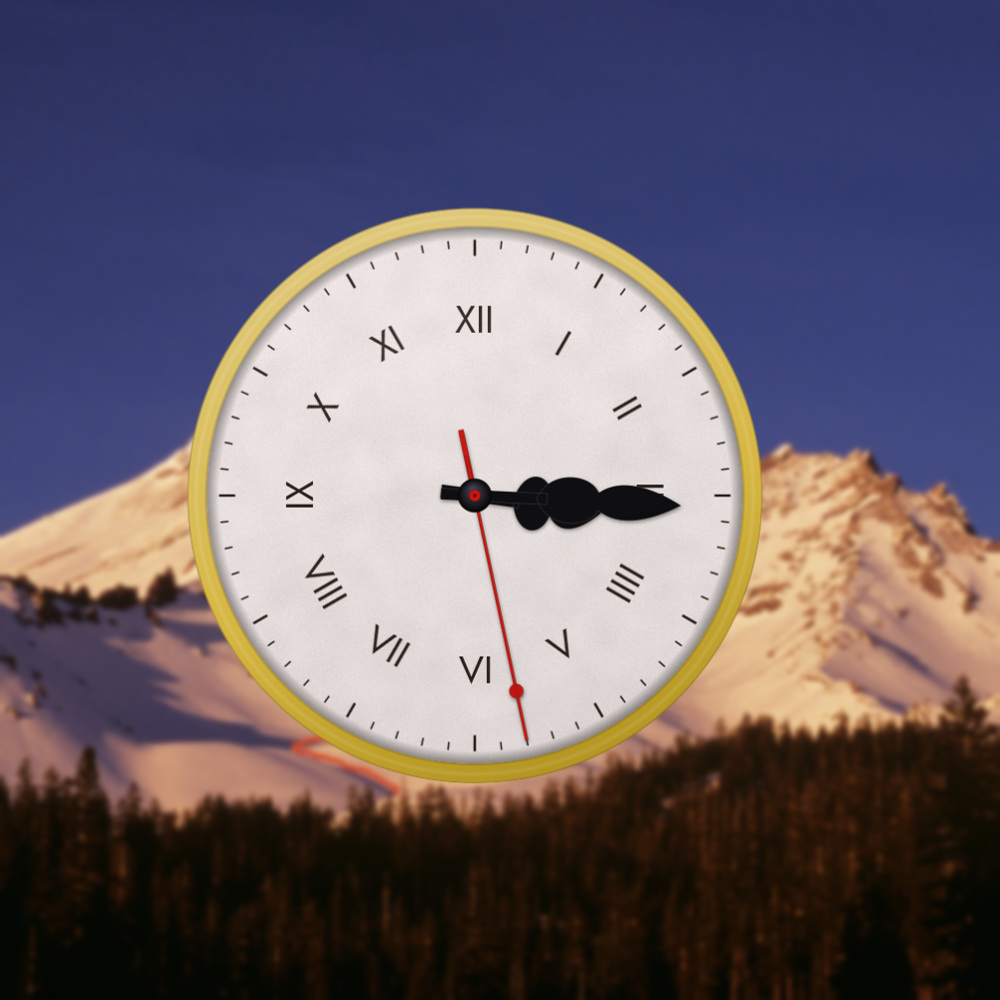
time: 3:15:28
